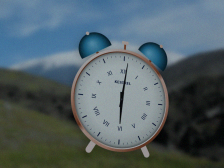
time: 6:01
